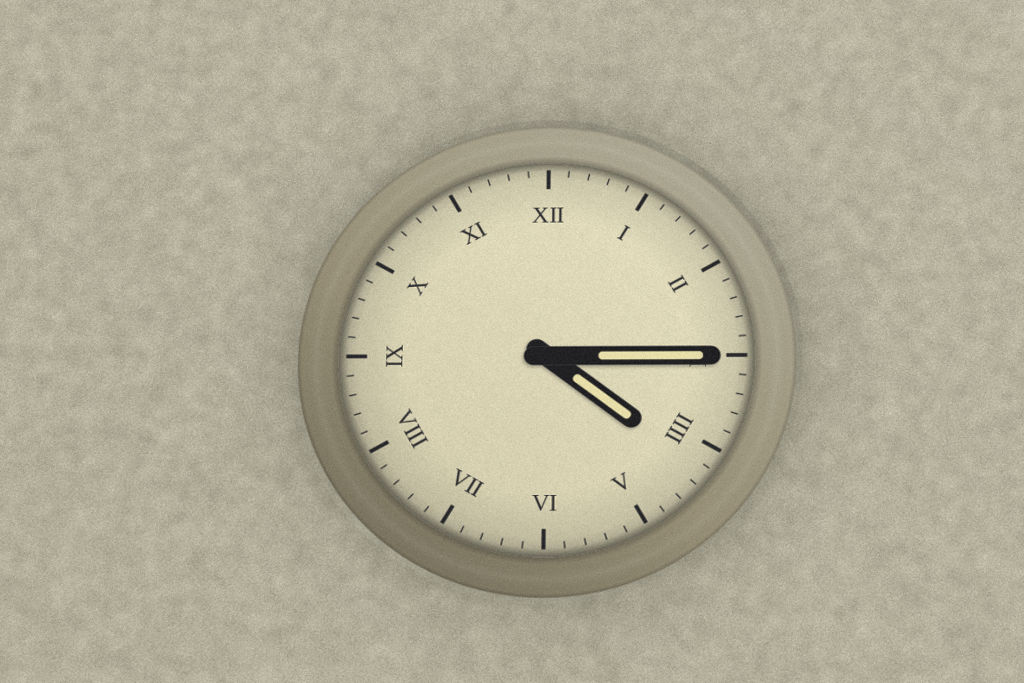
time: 4:15
